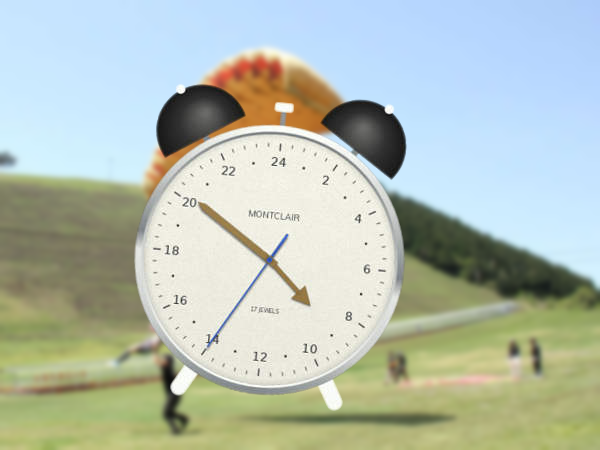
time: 8:50:35
